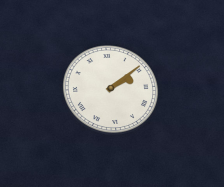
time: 2:09
